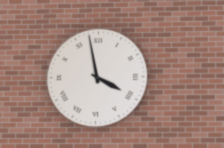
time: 3:58
